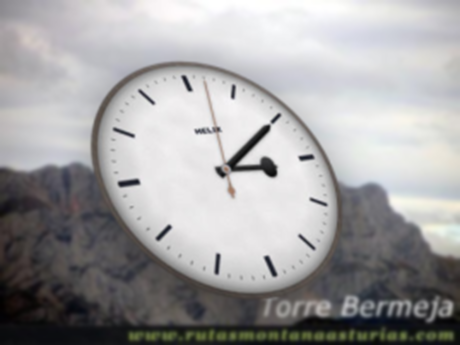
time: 3:10:02
